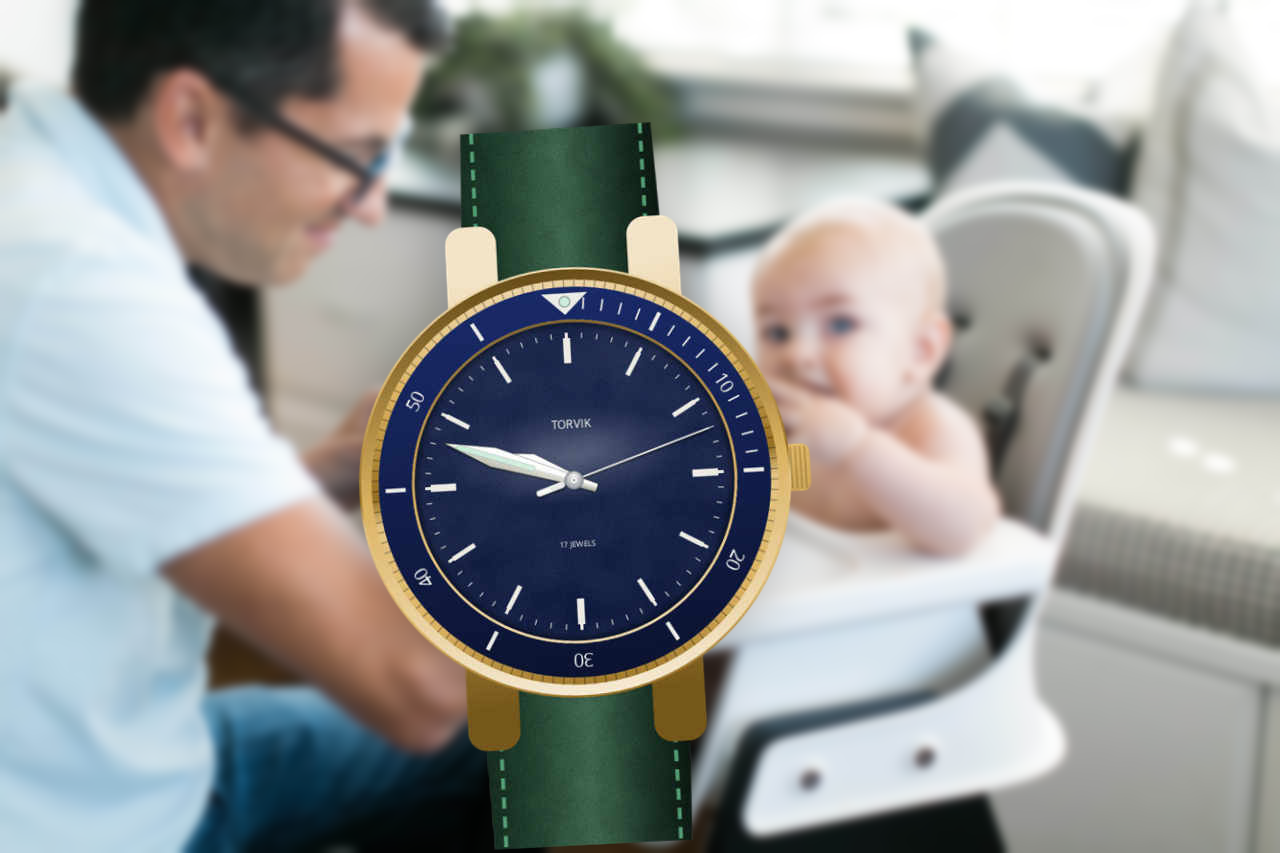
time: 9:48:12
